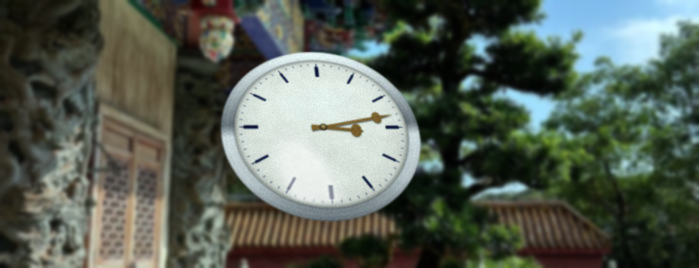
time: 3:13
